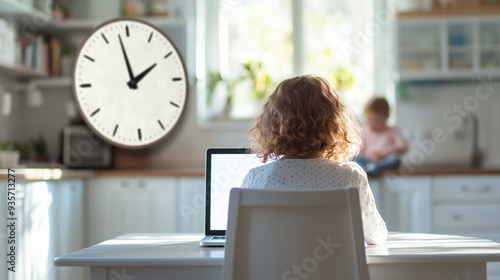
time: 1:58
